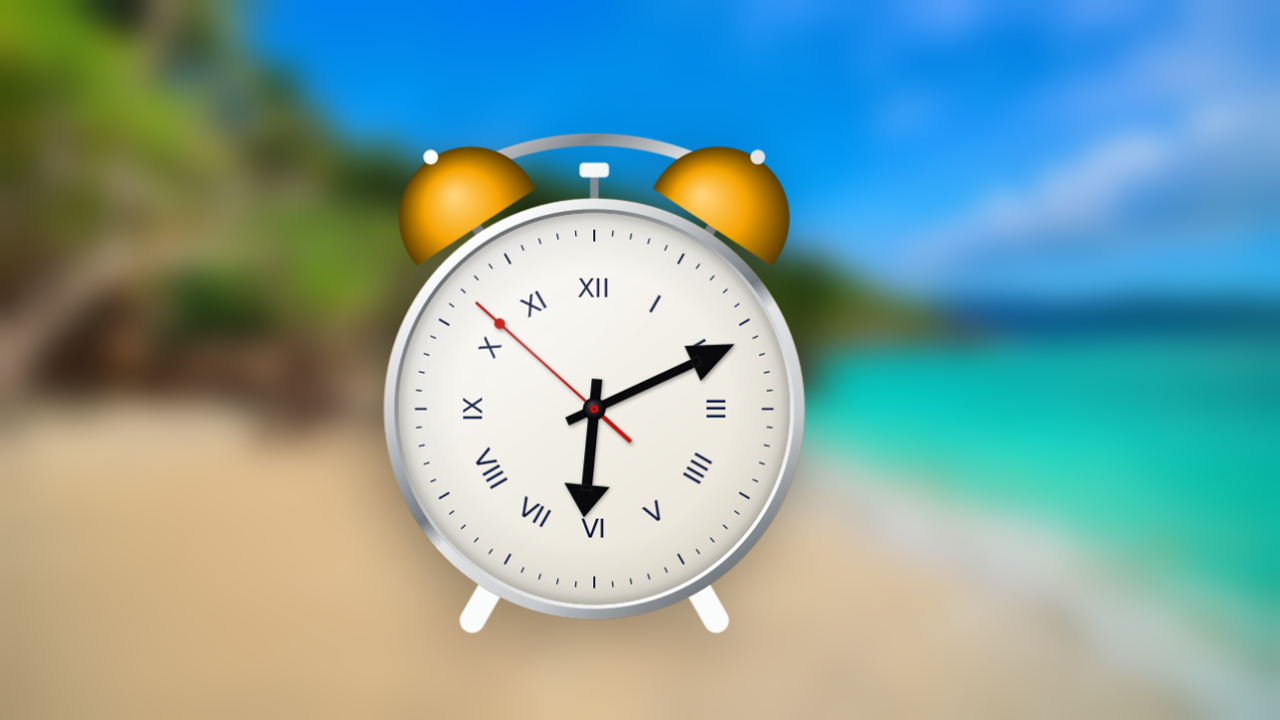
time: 6:10:52
